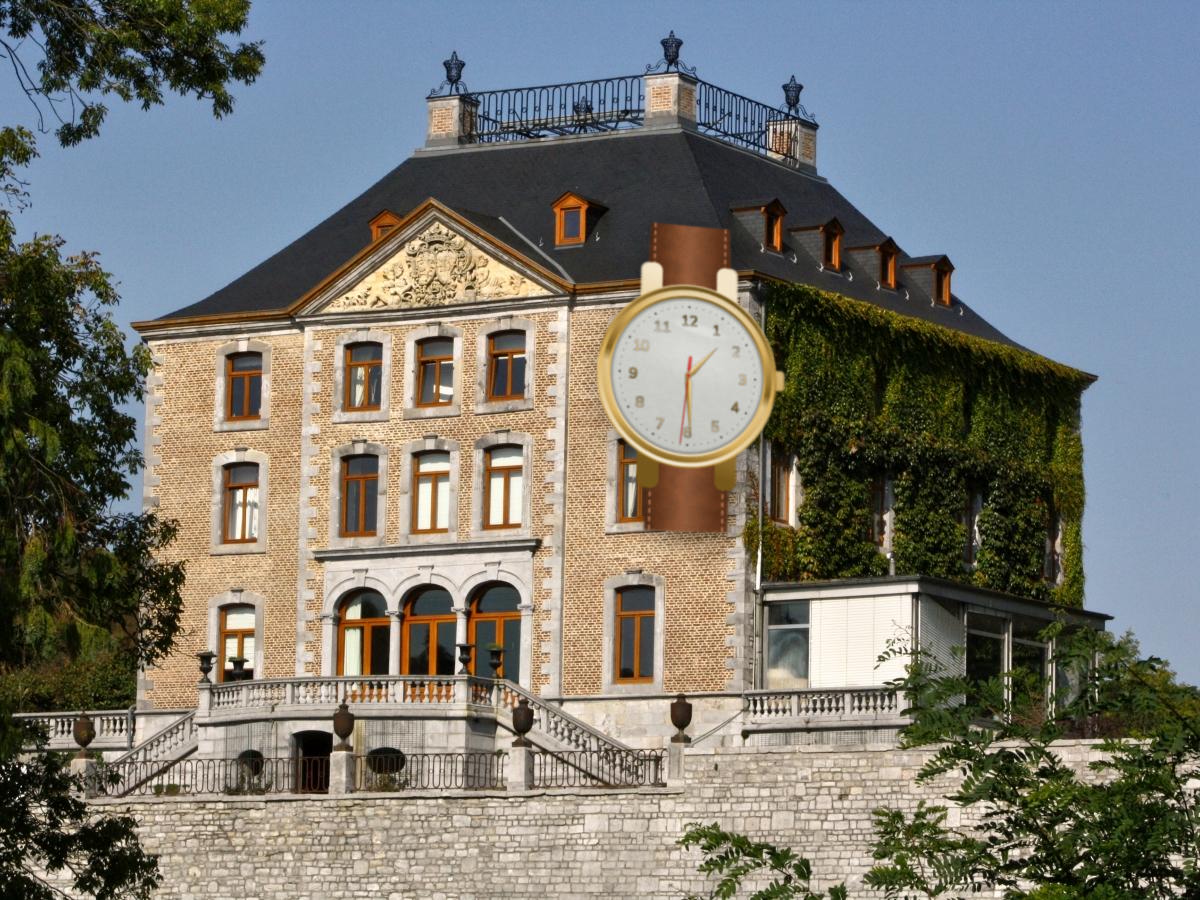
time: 1:29:31
